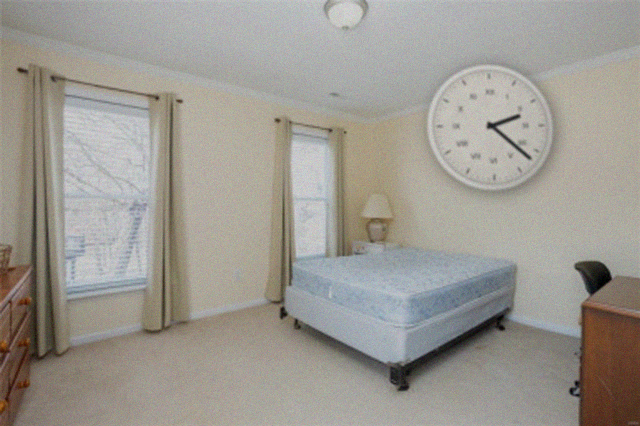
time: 2:22
